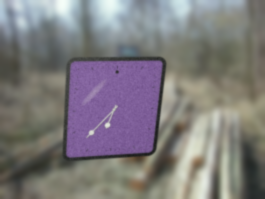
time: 6:37
